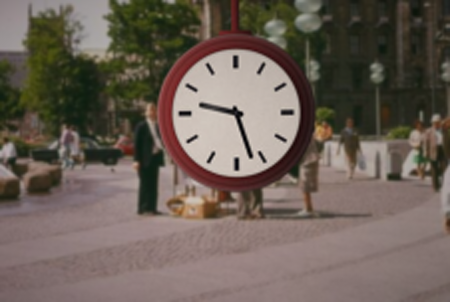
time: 9:27
